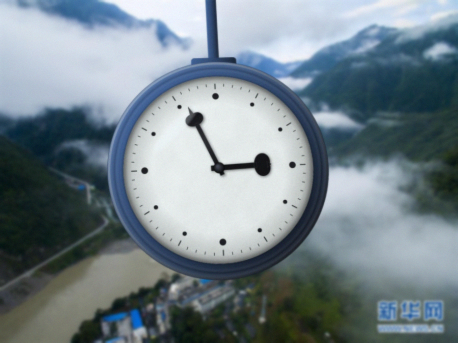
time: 2:56
